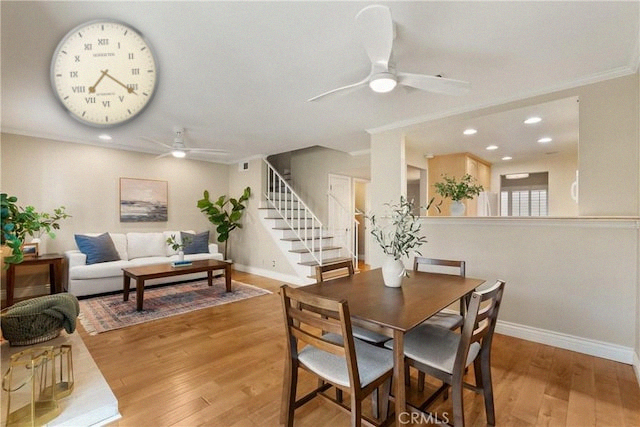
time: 7:21
